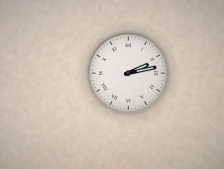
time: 2:13
